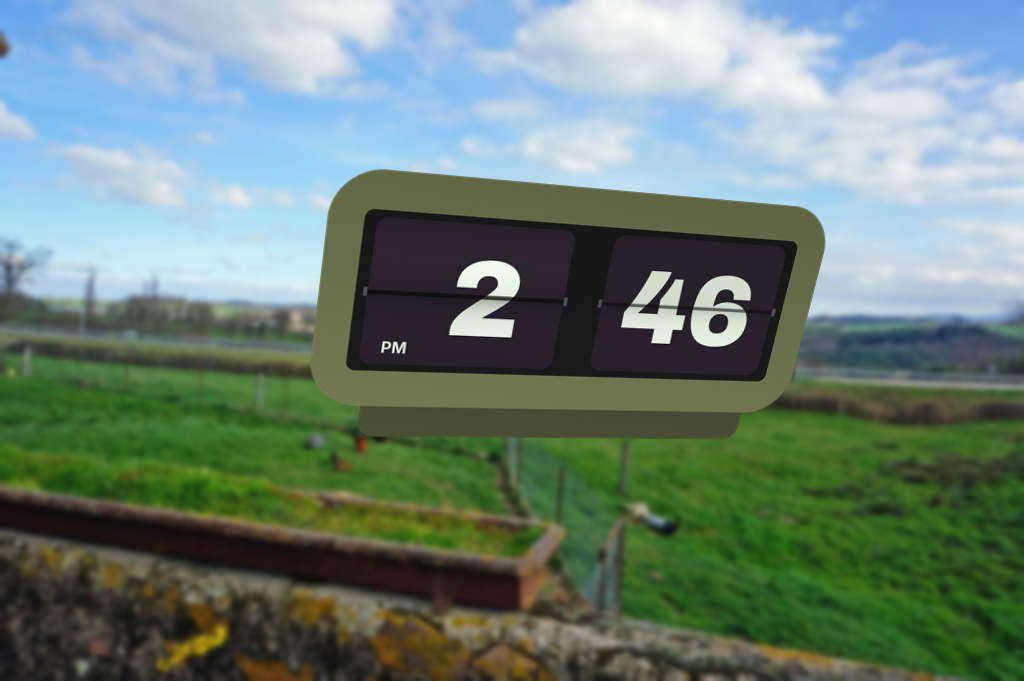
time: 2:46
